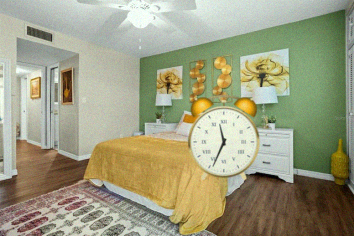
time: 11:34
